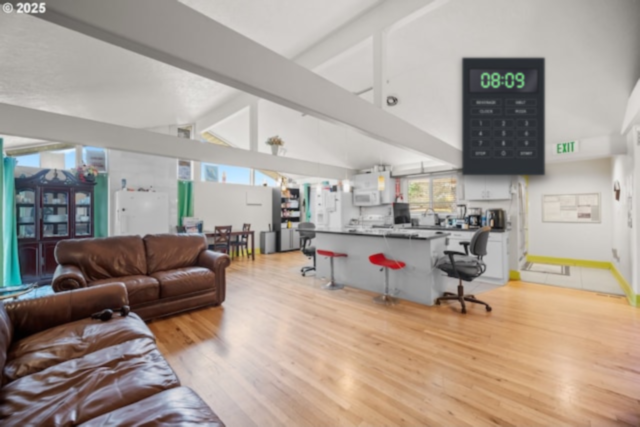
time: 8:09
